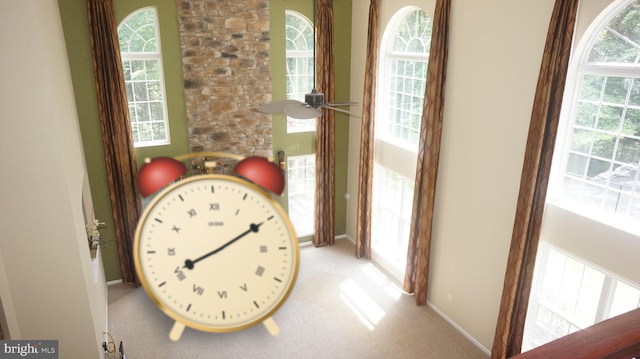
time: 8:10
